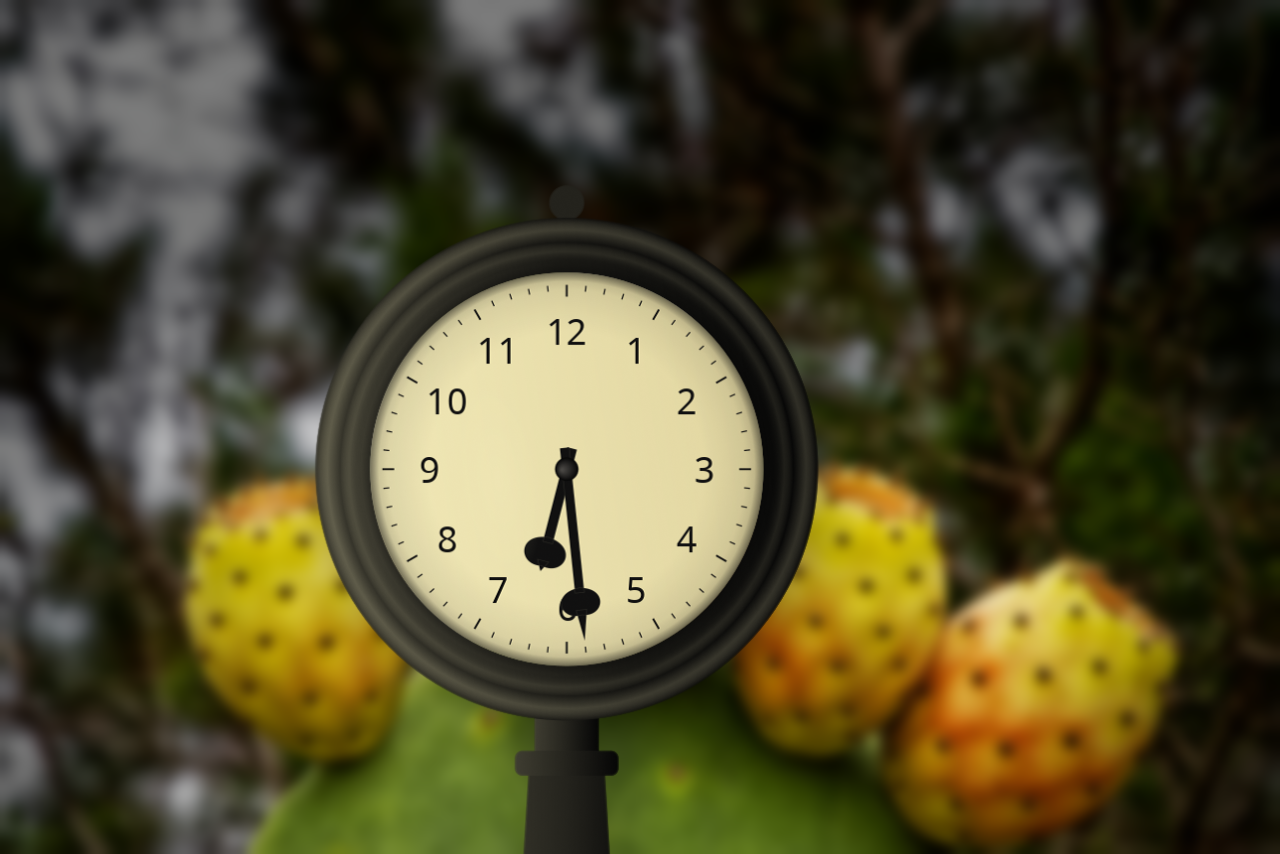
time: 6:29
